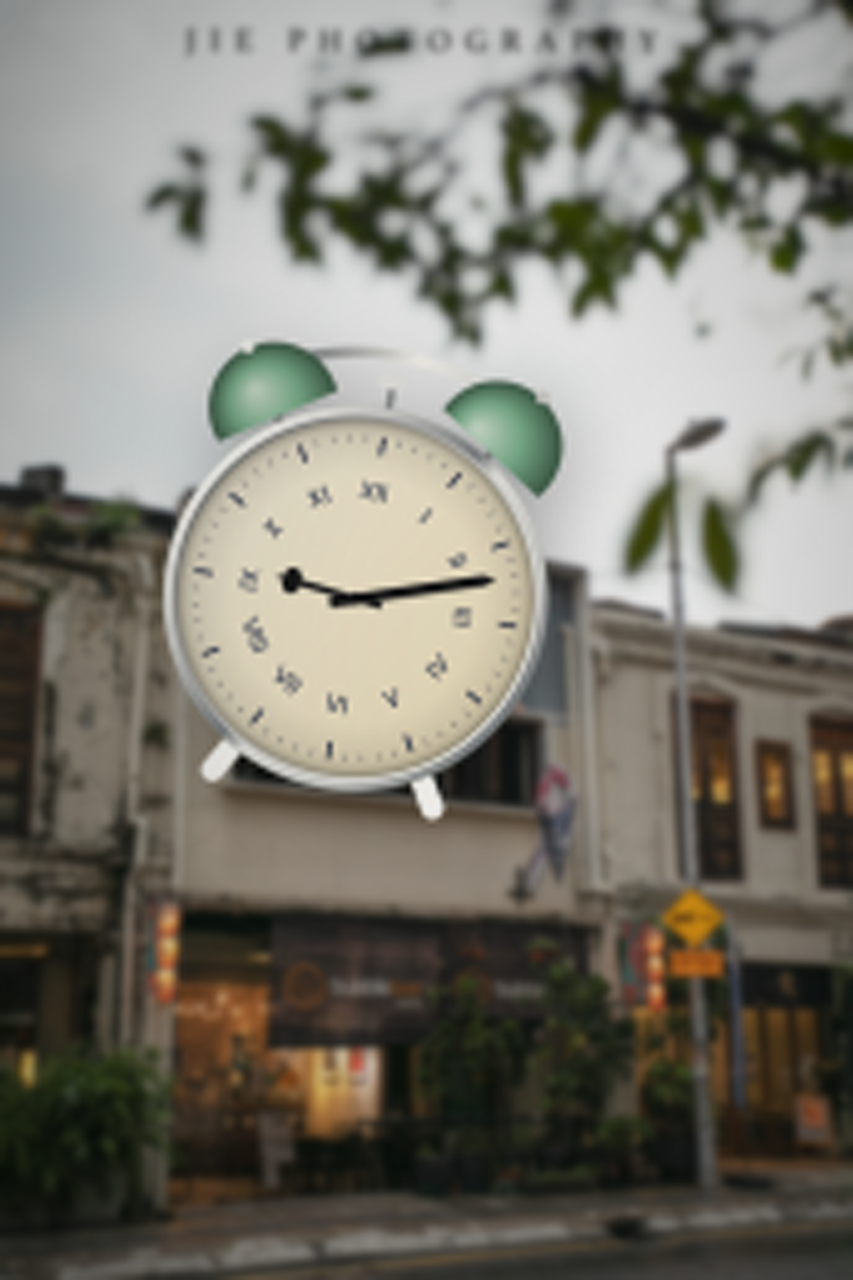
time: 9:12
